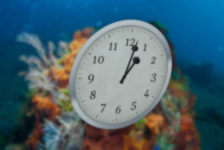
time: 1:02
